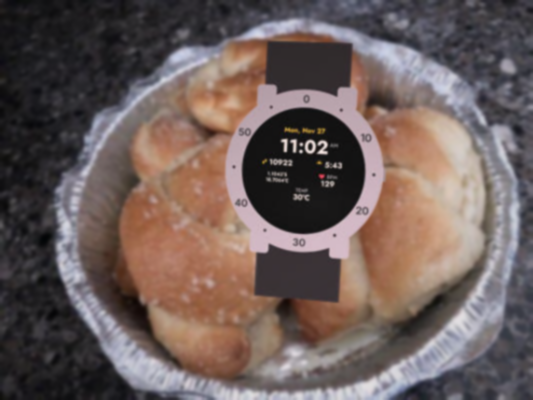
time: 11:02
